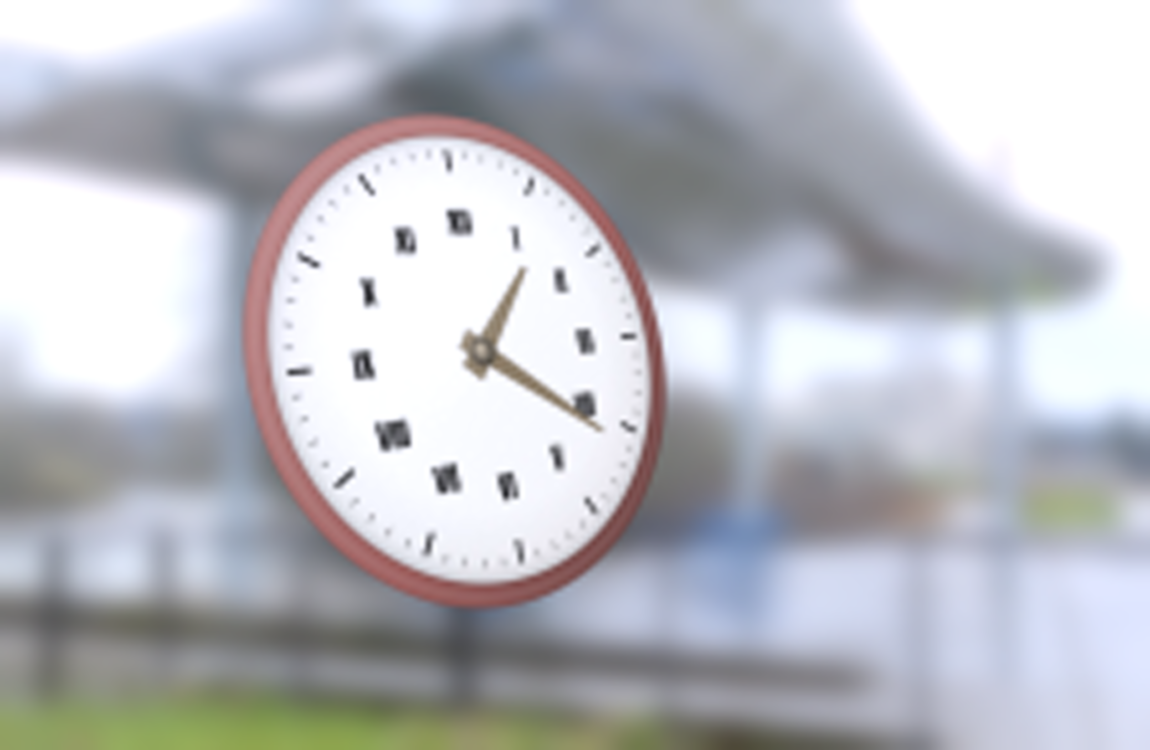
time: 1:21
